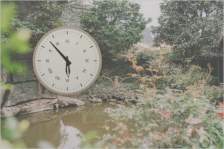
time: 5:53
